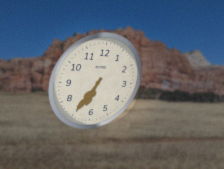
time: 6:35
